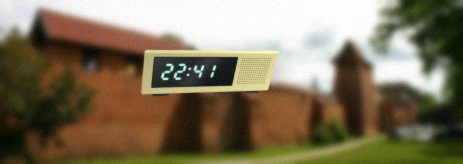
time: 22:41
